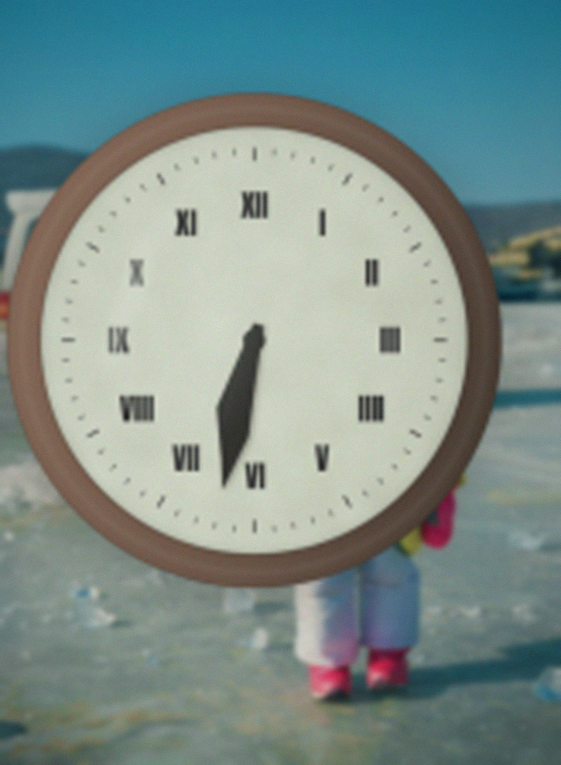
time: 6:32
